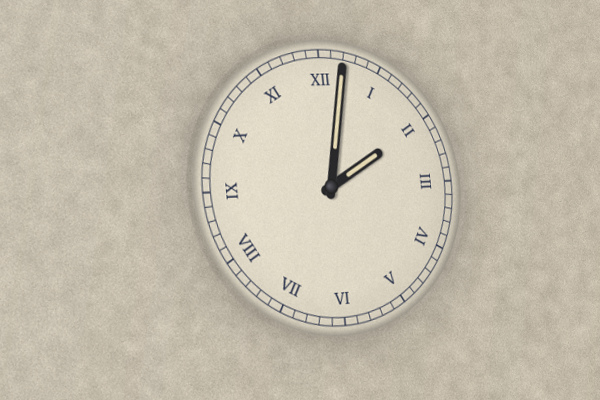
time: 2:02
